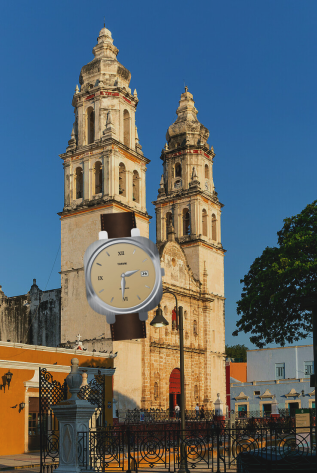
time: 2:31
